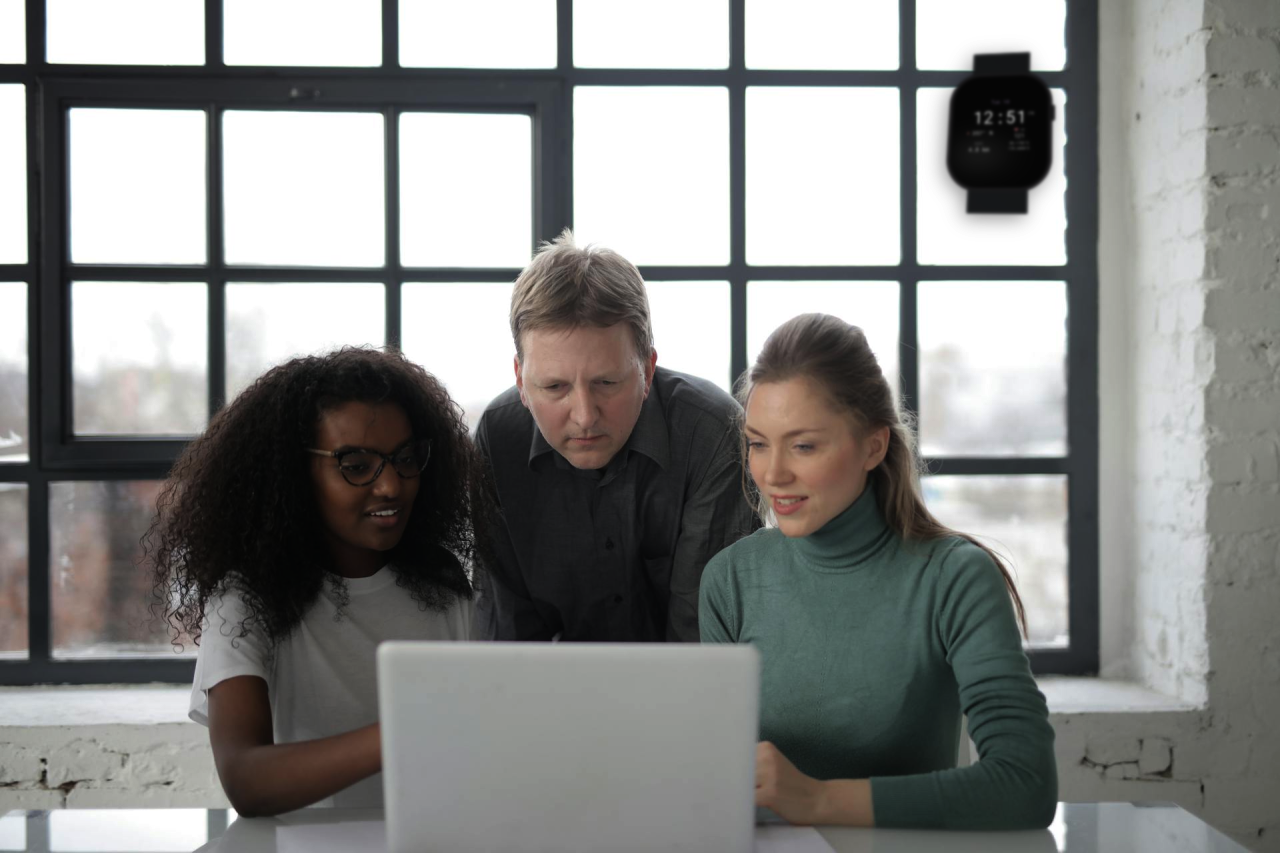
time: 12:51
